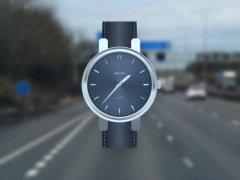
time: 1:37
